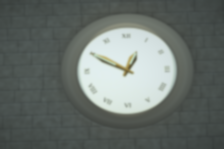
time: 12:50
